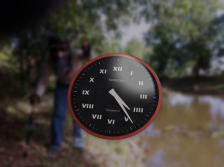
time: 4:24
